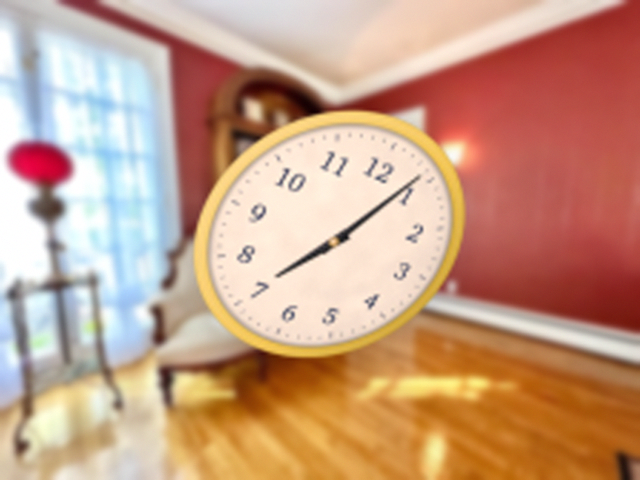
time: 7:04
